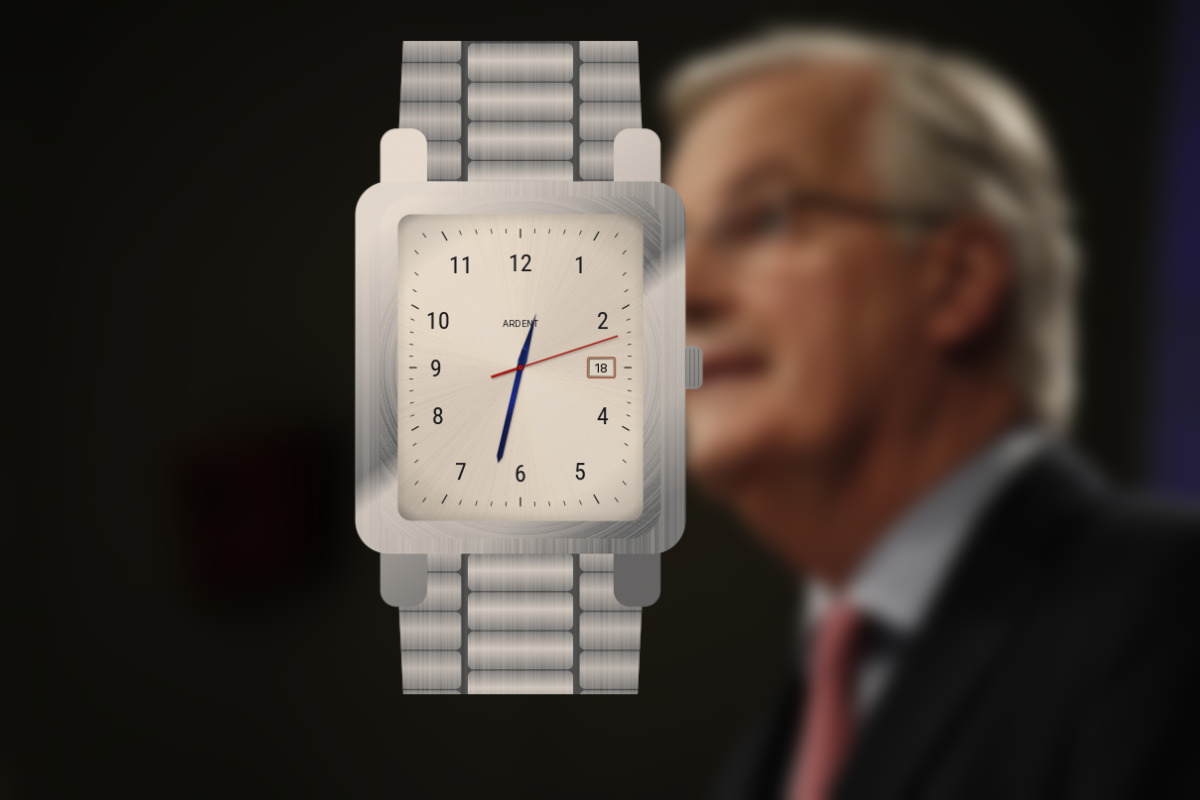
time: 12:32:12
